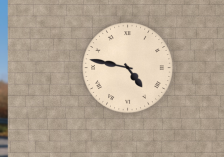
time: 4:47
